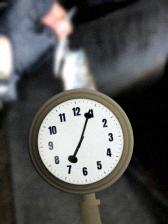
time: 7:04
